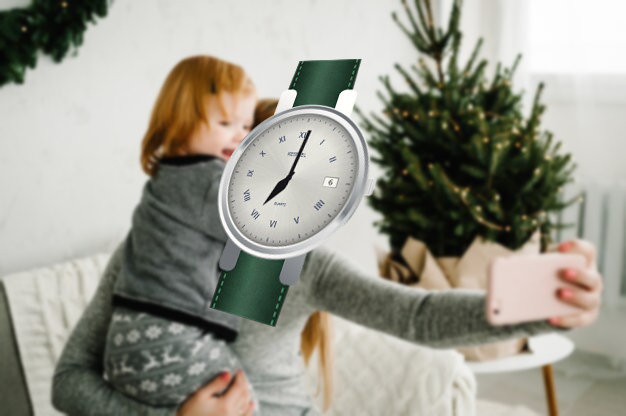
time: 7:01
